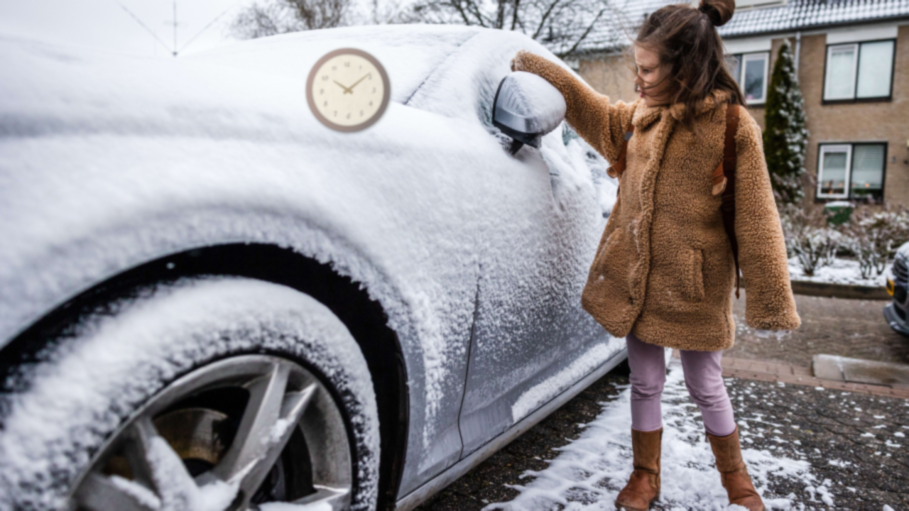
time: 10:09
